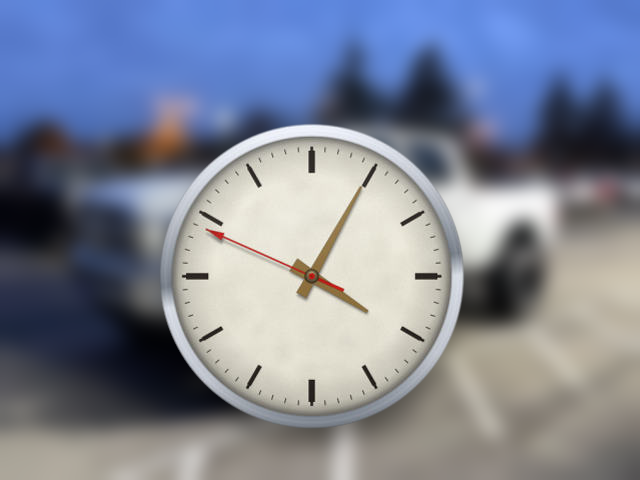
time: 4:04:49
